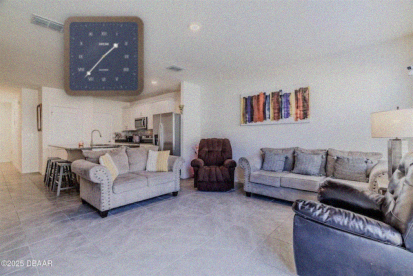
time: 1:37
